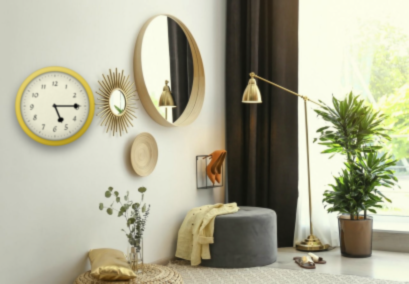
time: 5:15
